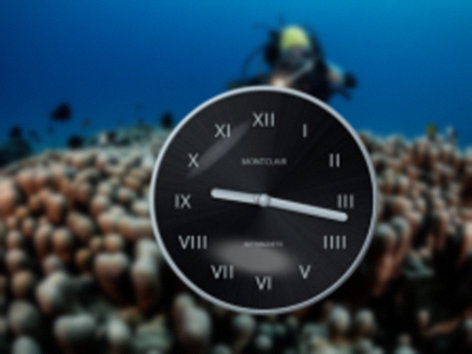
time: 9:17
